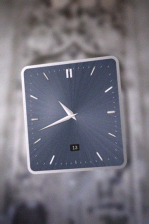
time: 10:42
